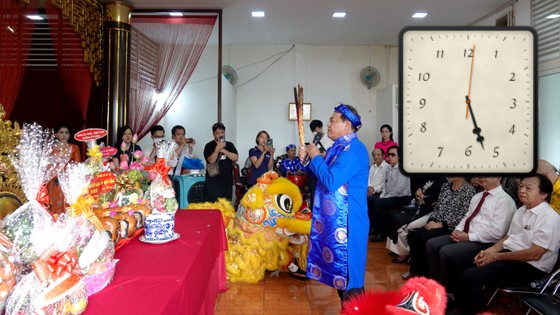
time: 5:27:01
